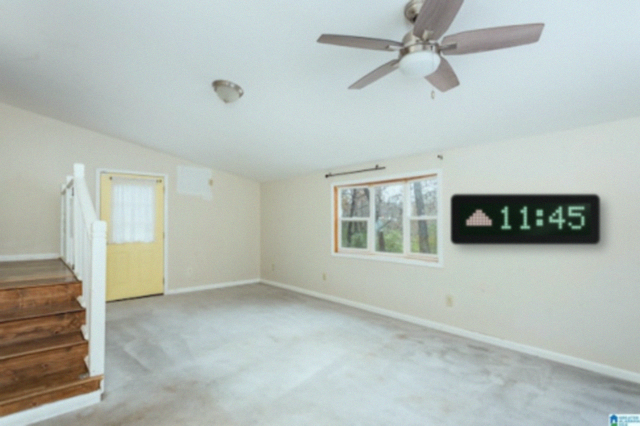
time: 11:45
